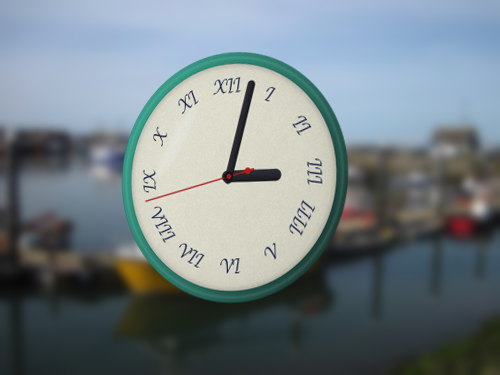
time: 3:02:43
